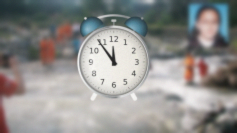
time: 11:54
